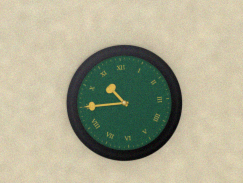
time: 10:45
